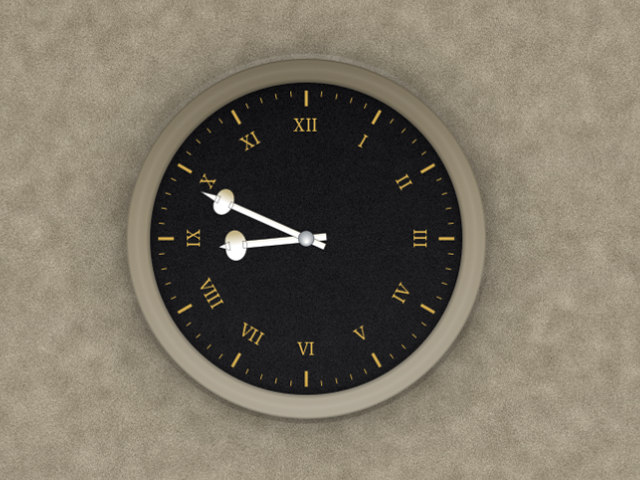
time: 8:49
